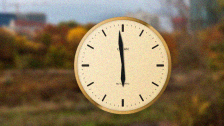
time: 5:59
